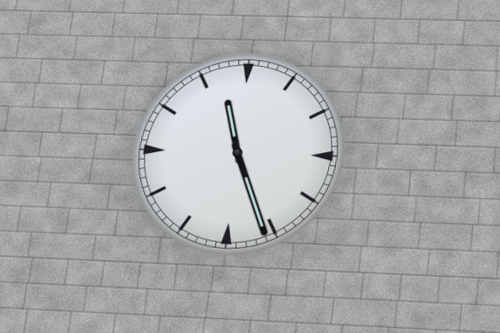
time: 11:26
